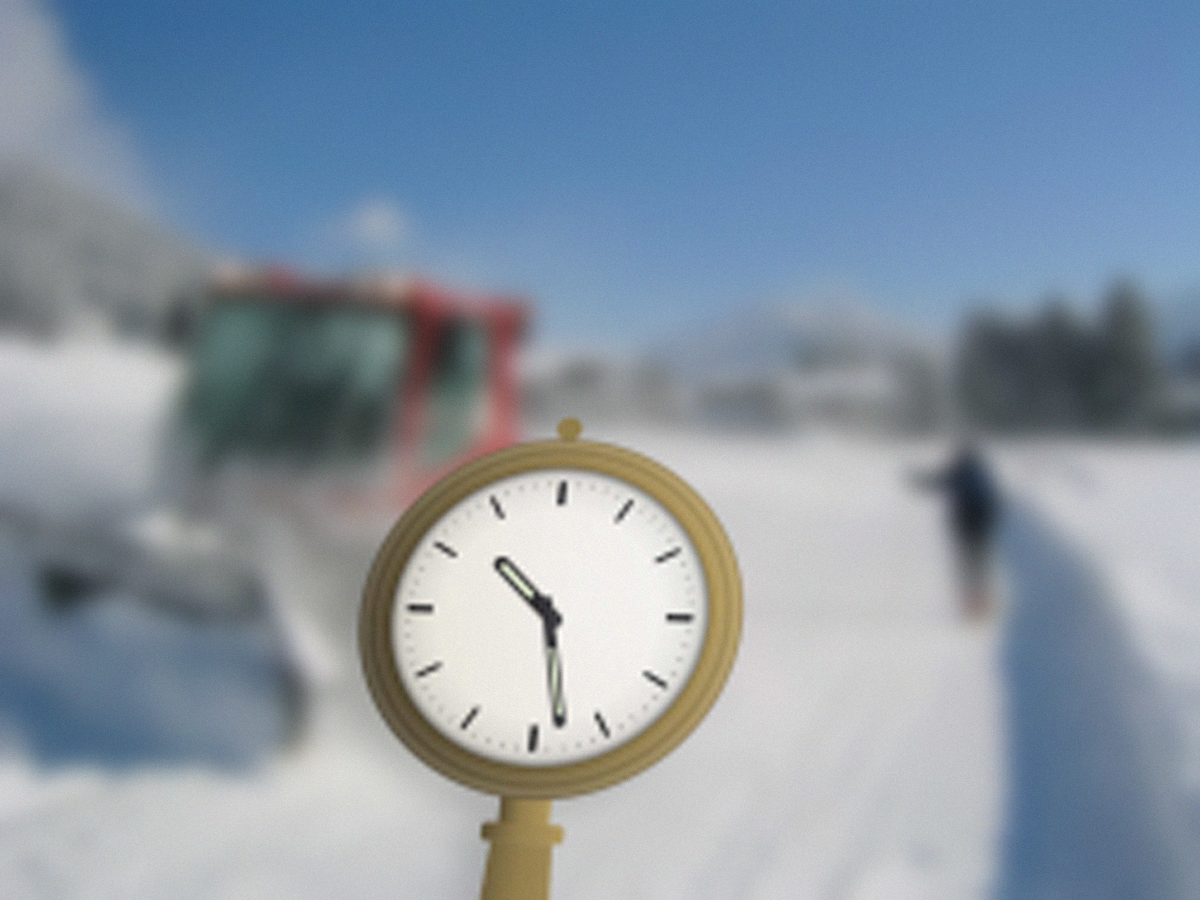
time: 10:28
